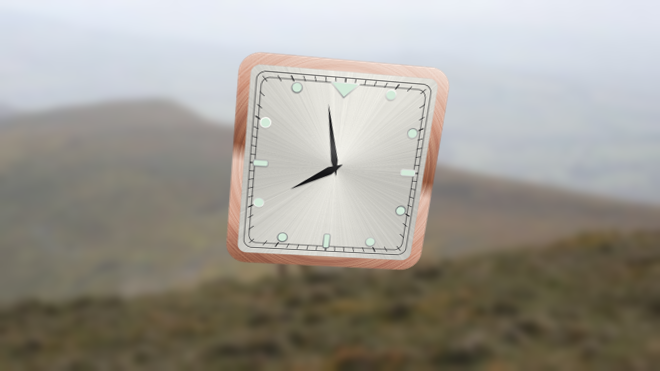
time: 7:58
